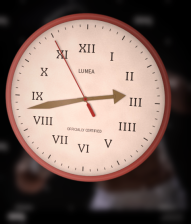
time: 2:42:55
